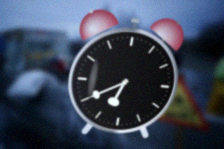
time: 6:40
